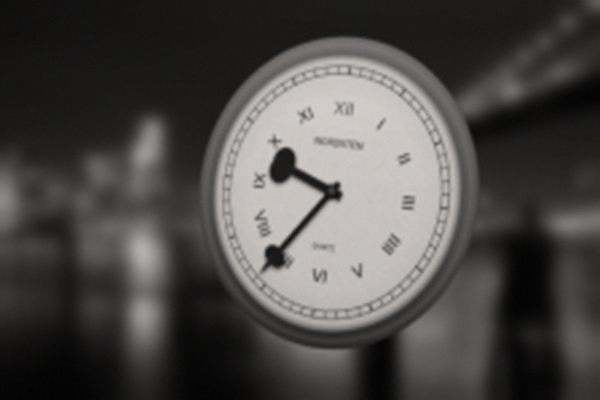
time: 9:36
